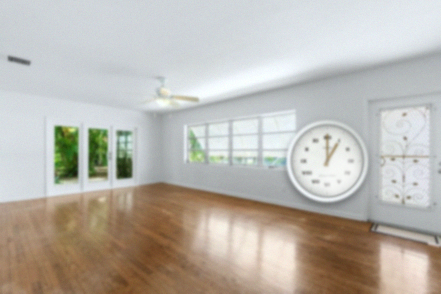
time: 1:00
